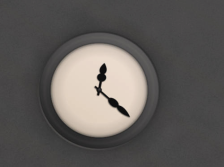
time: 12:22
